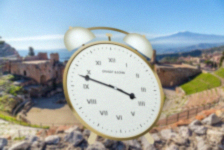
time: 3:48
